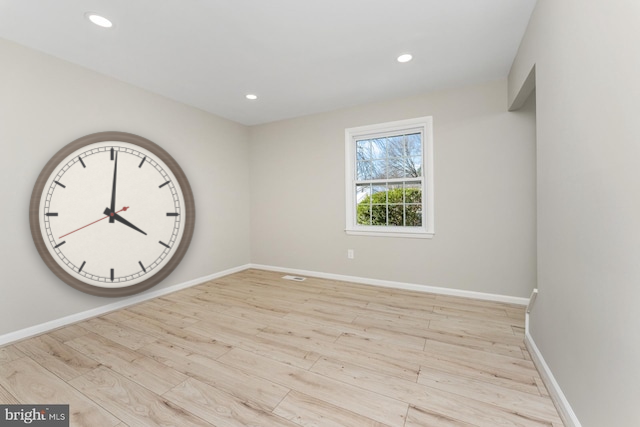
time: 4:00:41
